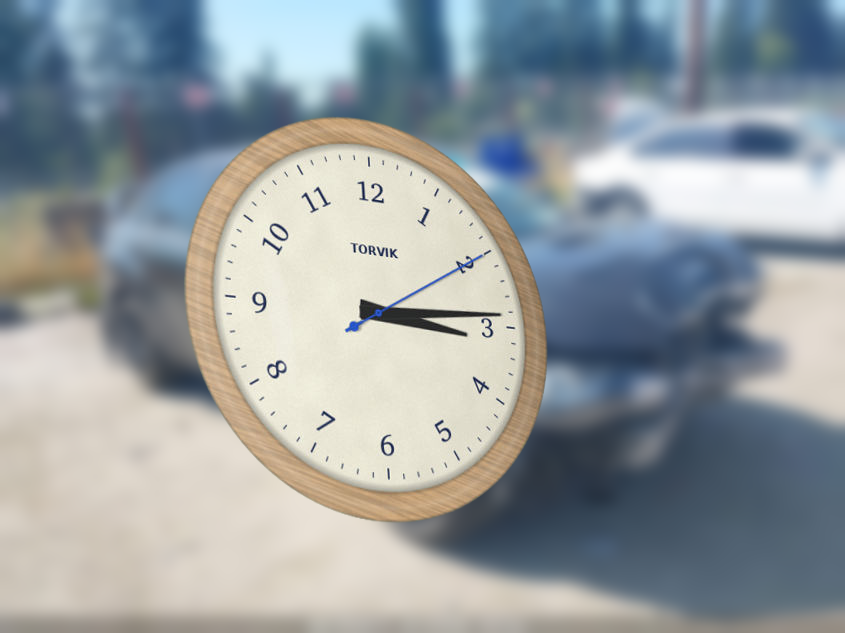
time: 3:14:10
